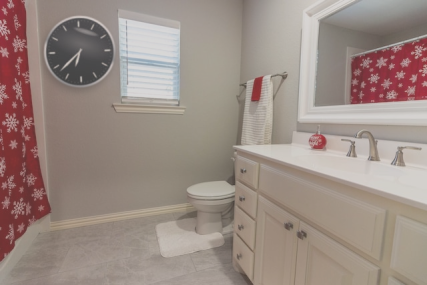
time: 6:38
